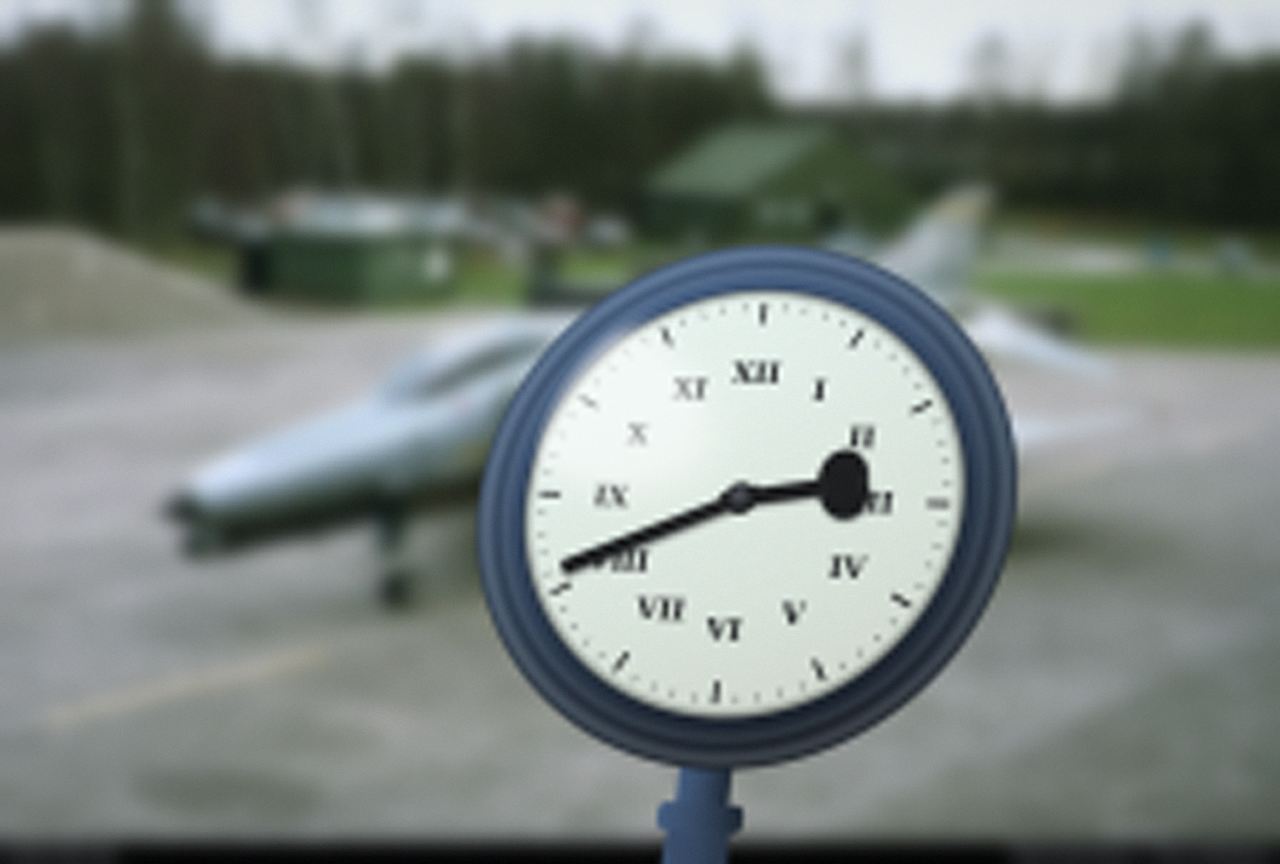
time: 2:41
